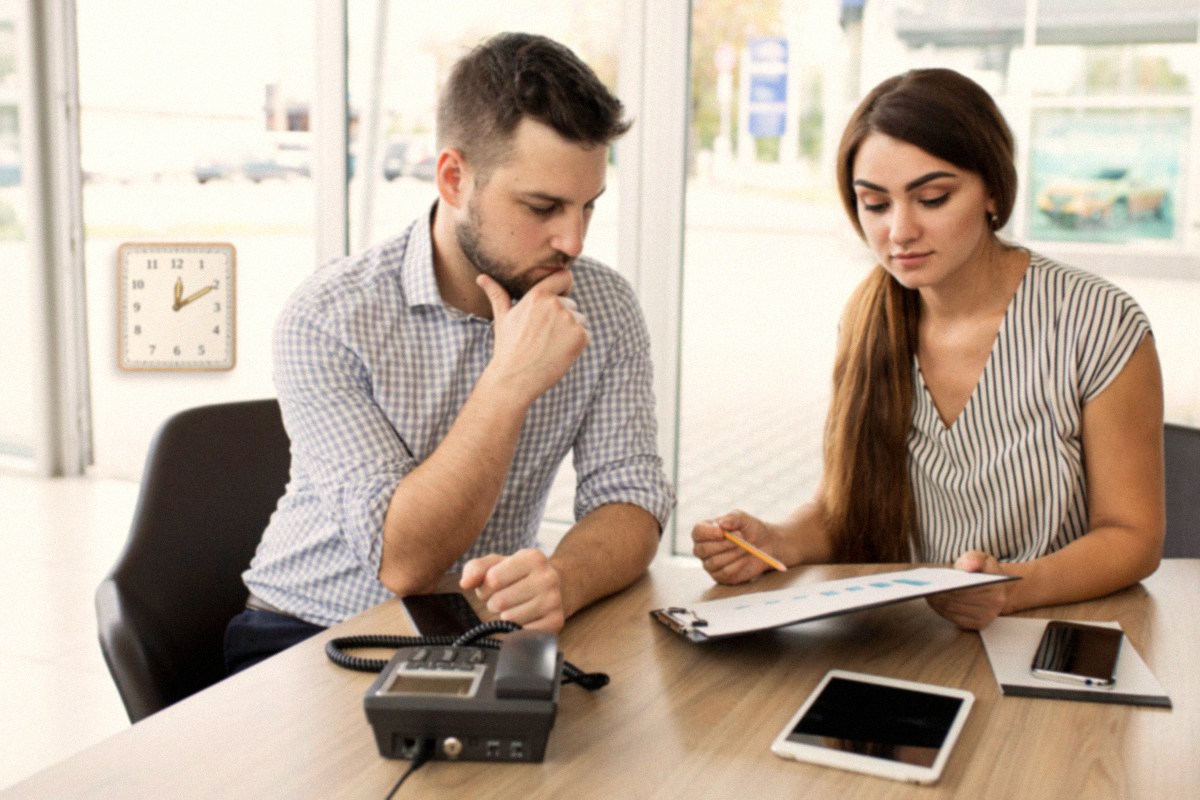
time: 12:10
